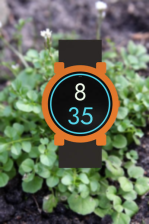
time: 8:35
